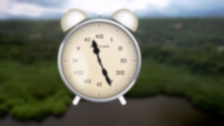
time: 11:26
